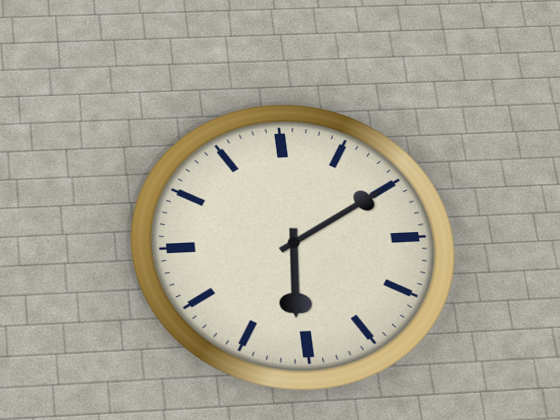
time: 6:10
